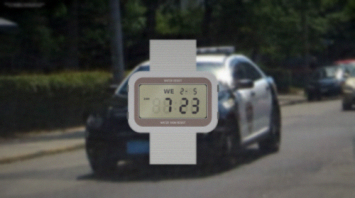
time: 7:23
